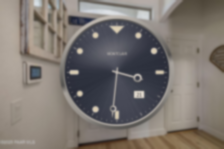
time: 3:31
